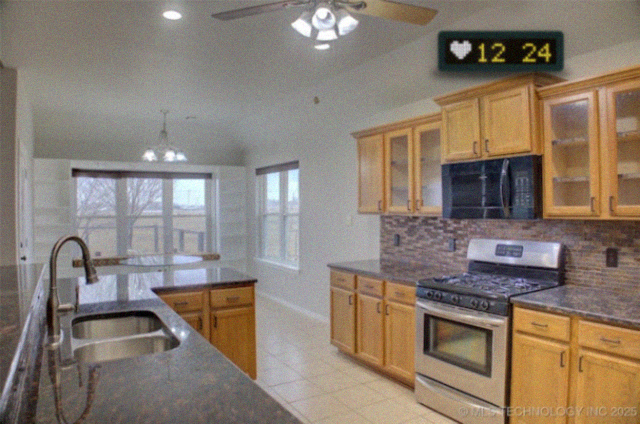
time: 12:24
